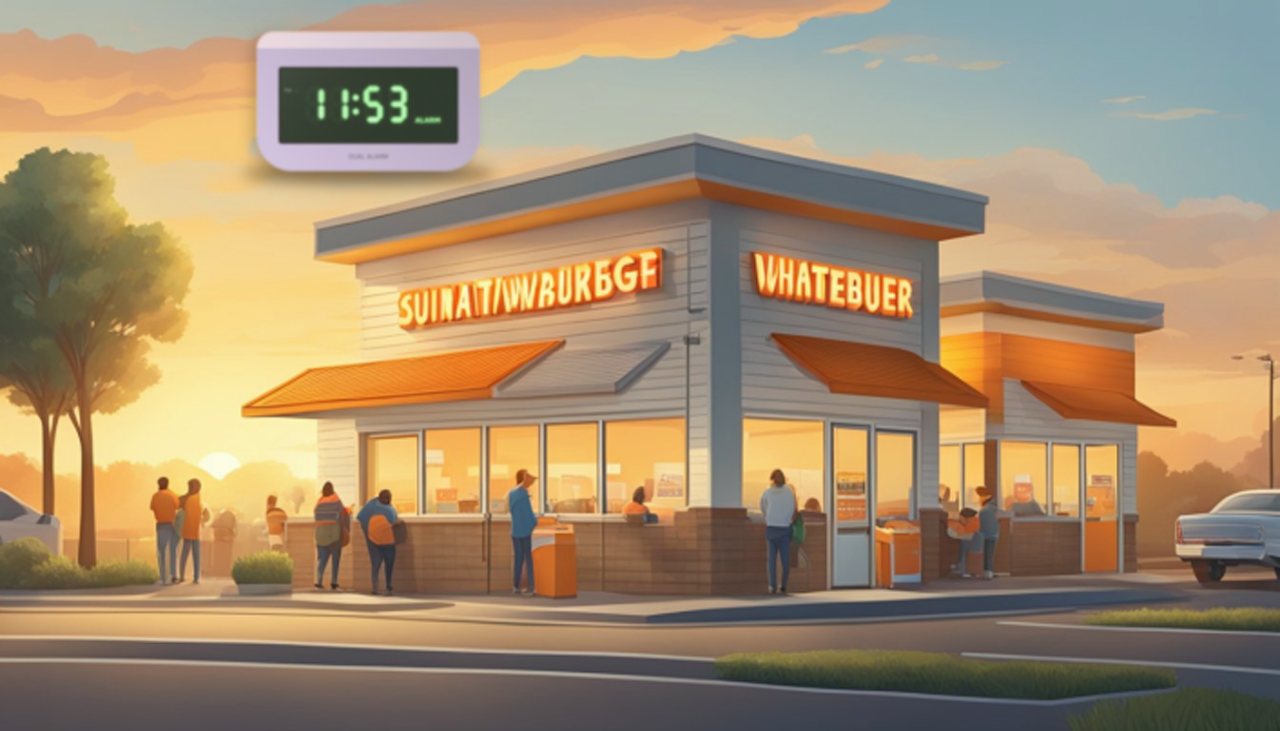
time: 11:53
